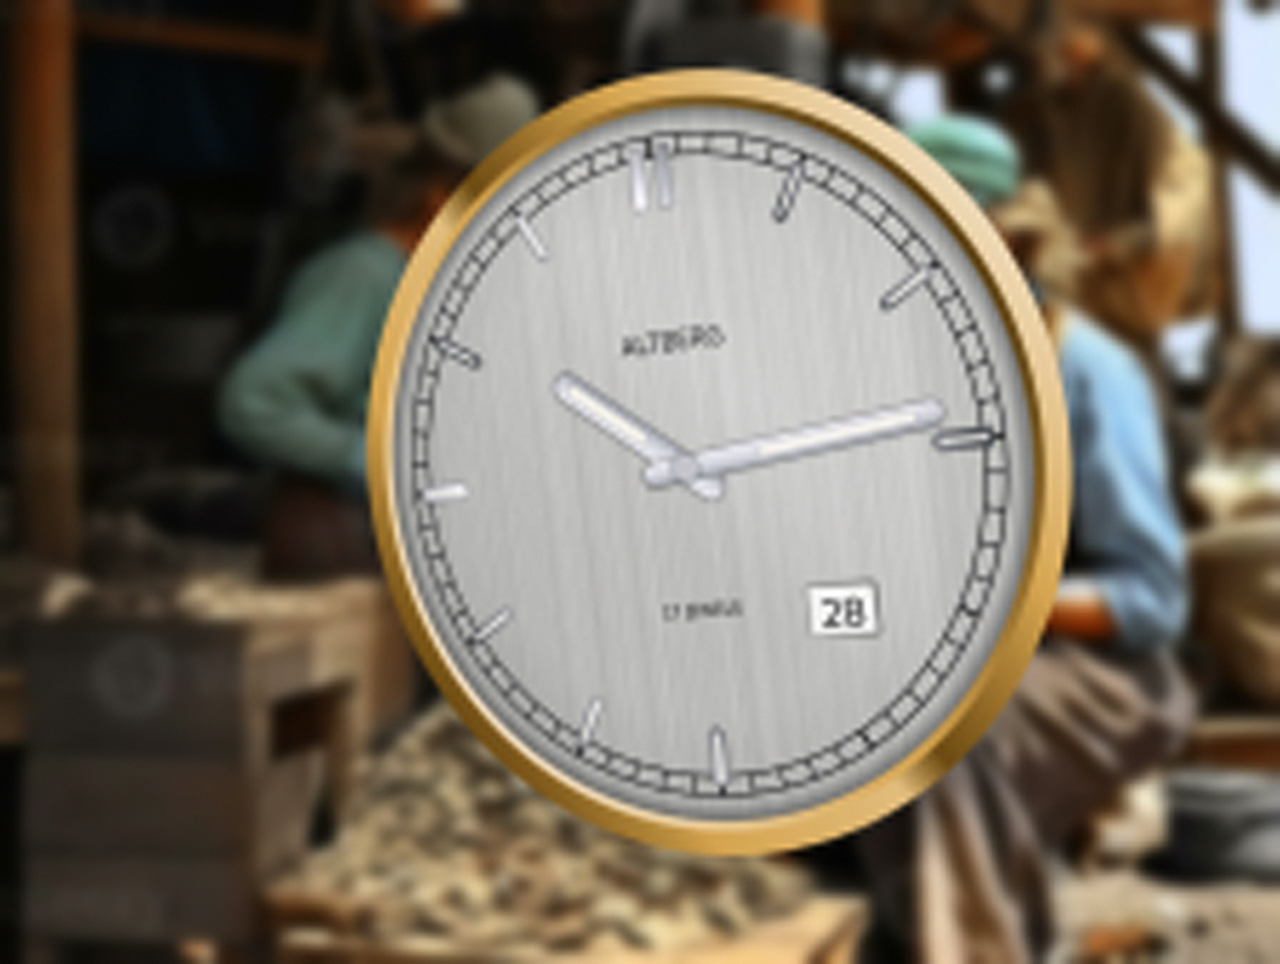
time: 10:14
